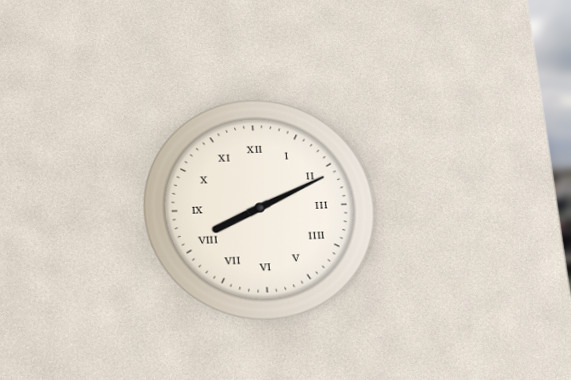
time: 8:11
